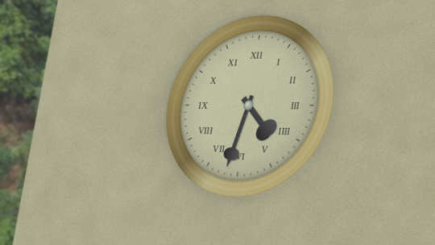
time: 4:32
